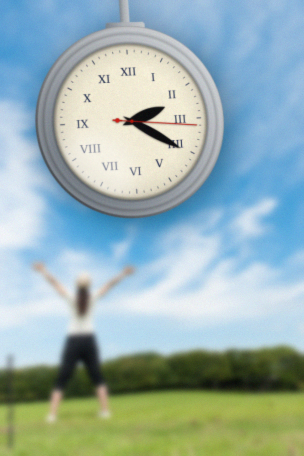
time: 2:20:16
